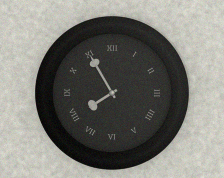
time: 7:55
